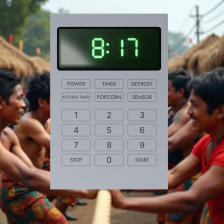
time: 8:17
